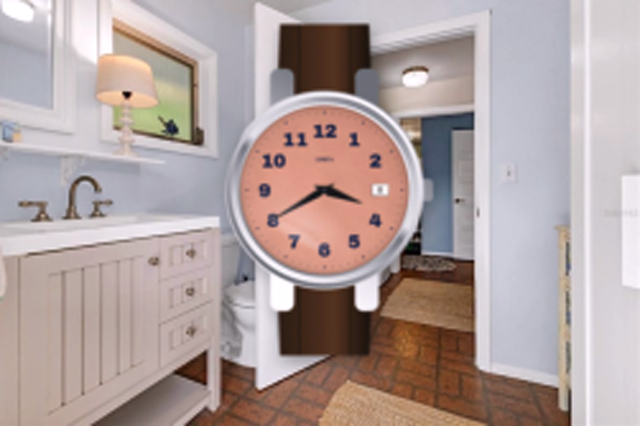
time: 3:40
